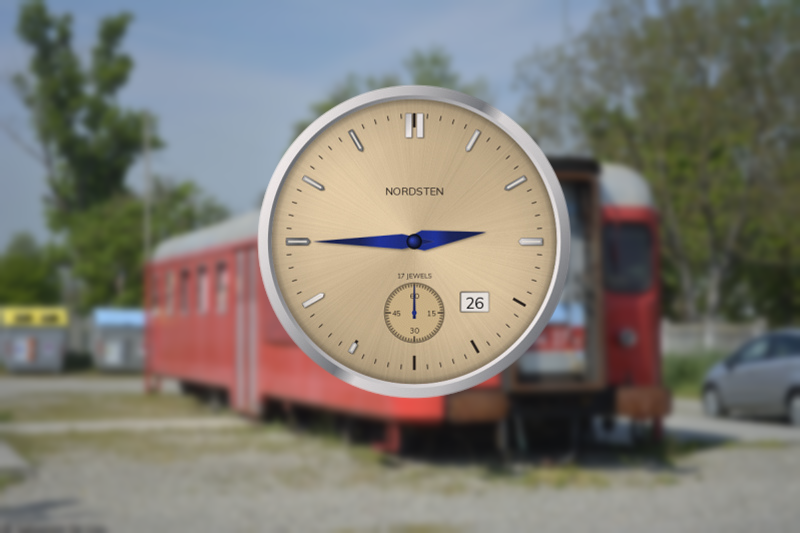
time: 2:45
